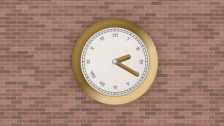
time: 2:20
